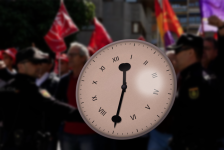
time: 12:35
